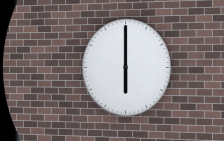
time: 6:00
